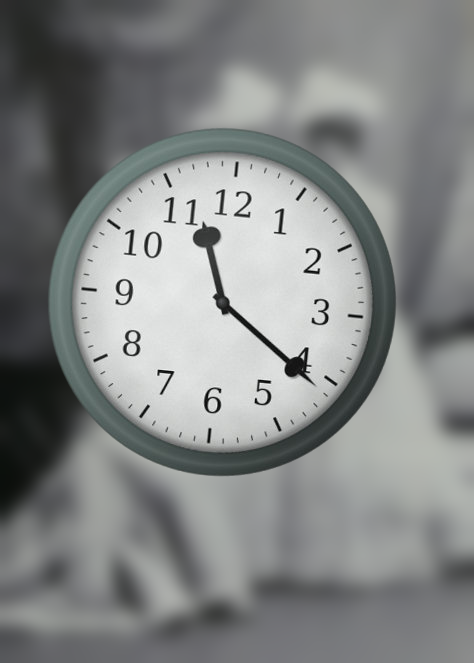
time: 11:21
